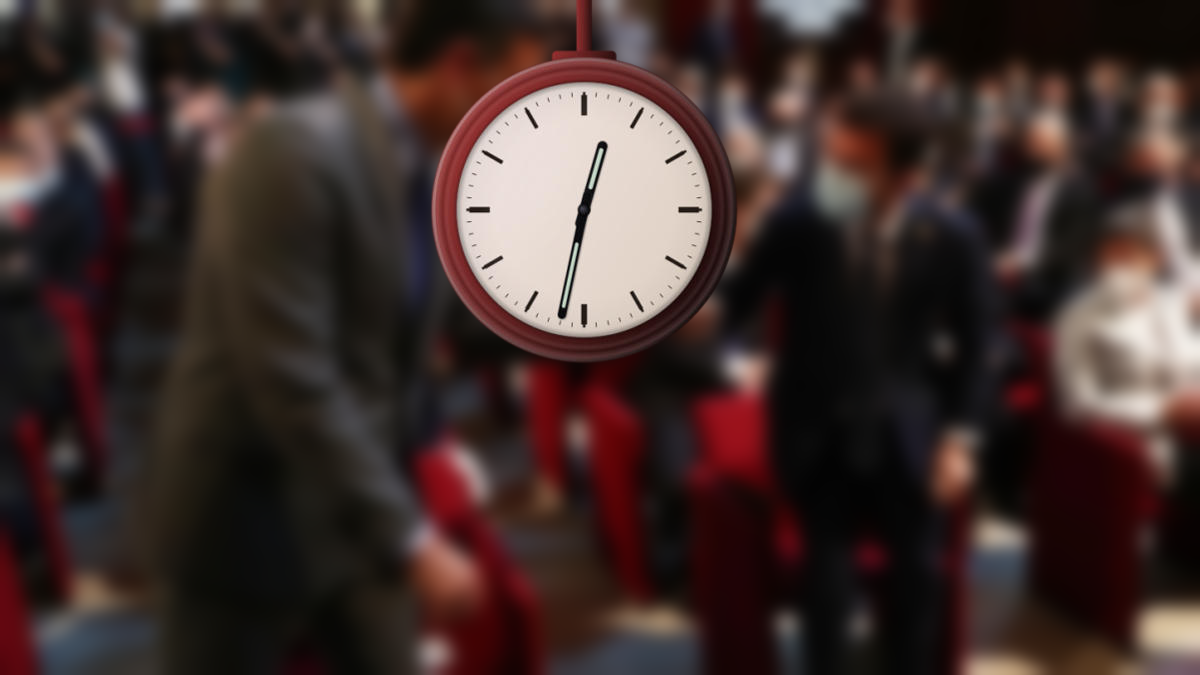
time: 12:32
